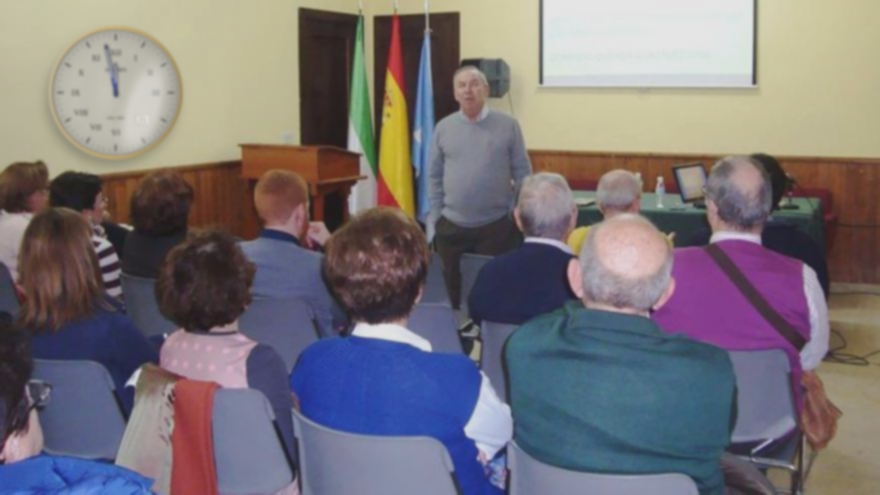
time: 11:58
